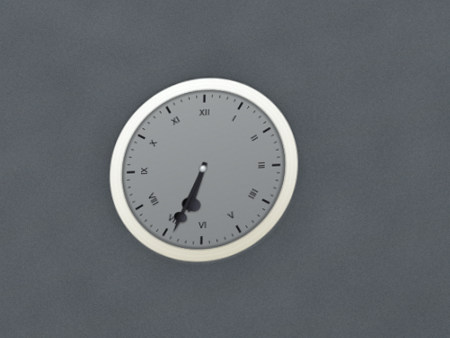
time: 6:34
